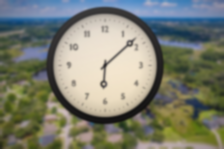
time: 6:08
